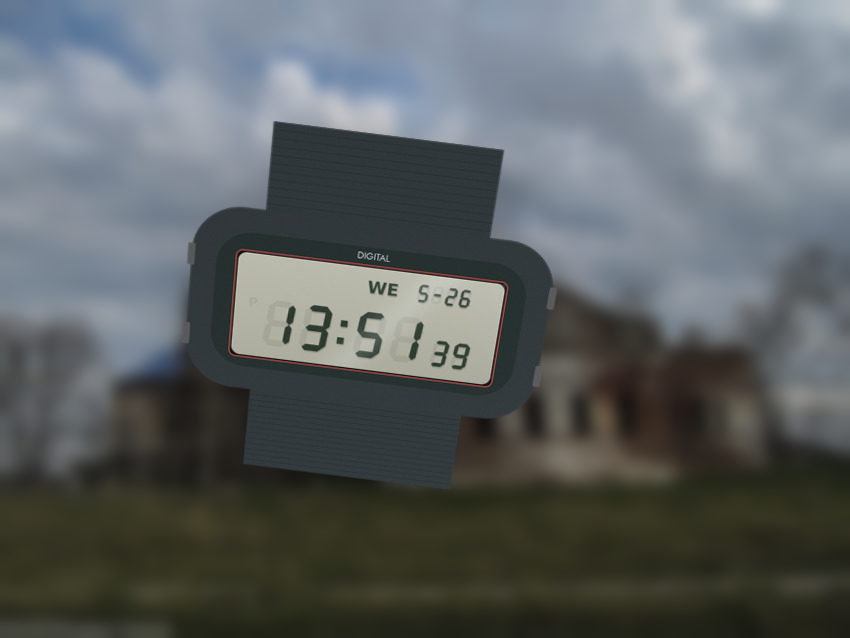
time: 13:51:39
